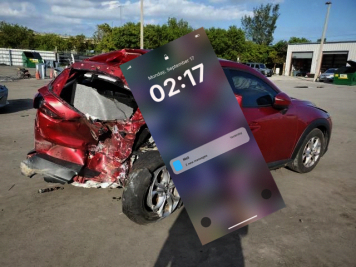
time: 2:17
